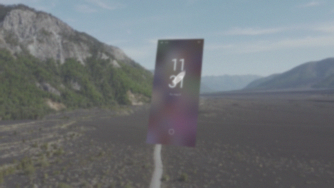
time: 11:31
